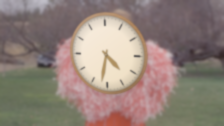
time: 4:32
